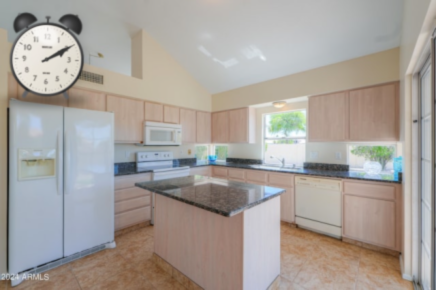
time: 2:10
